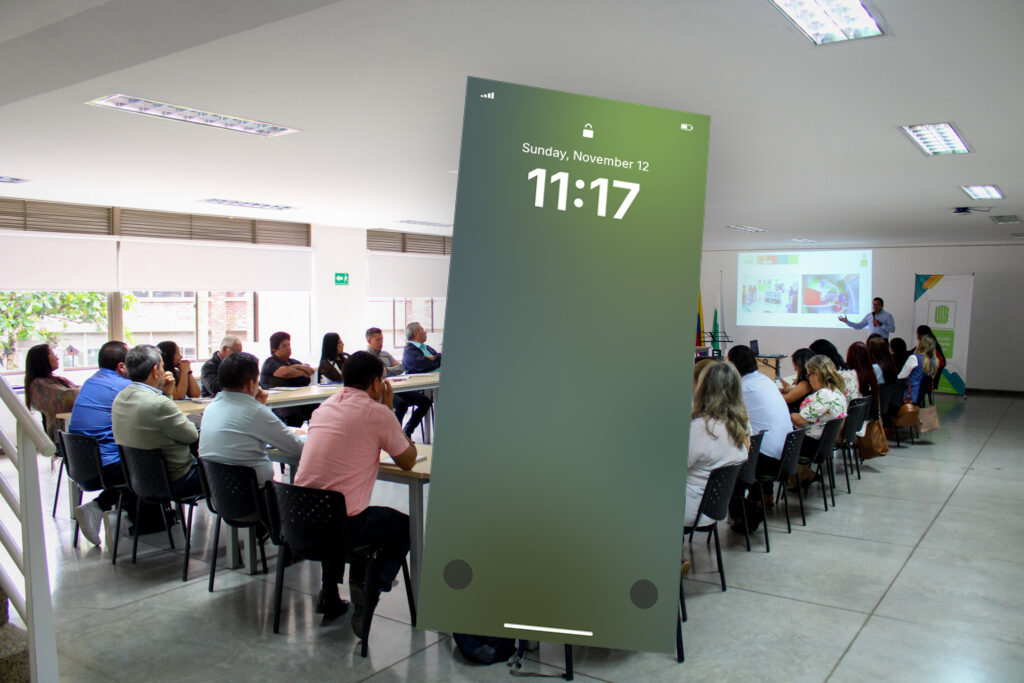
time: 11:17
